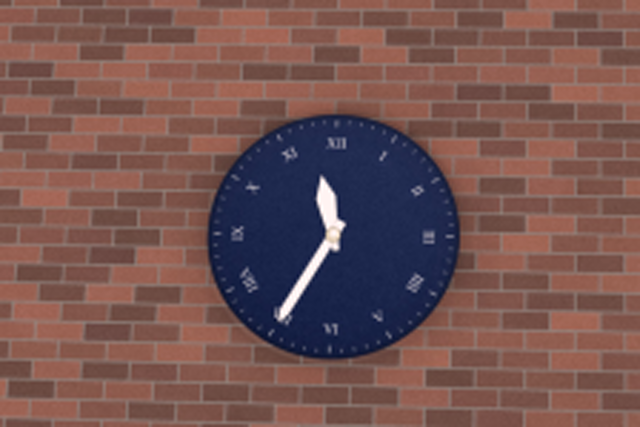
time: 11:35
